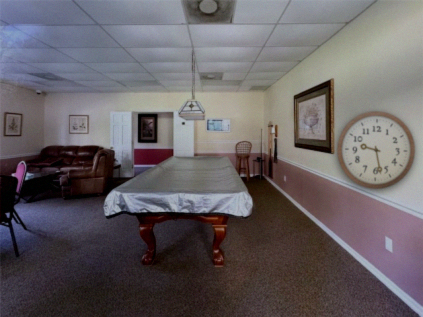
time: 9:28
